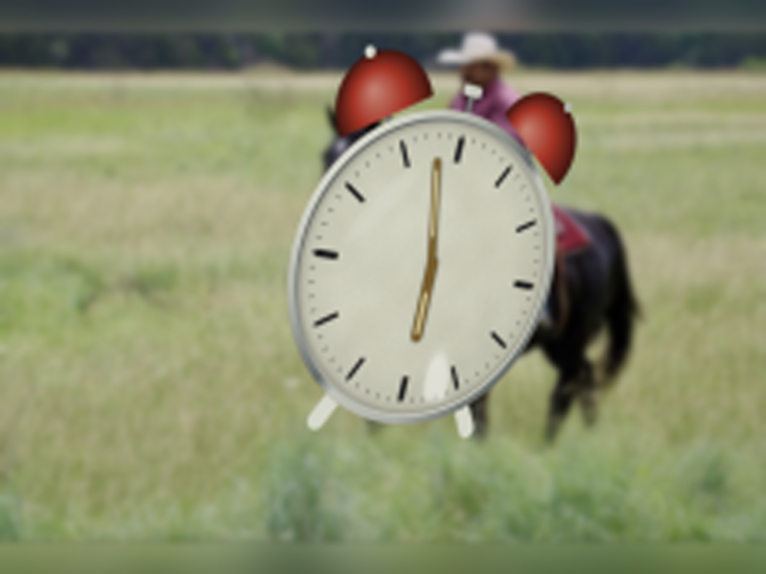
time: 5:58
